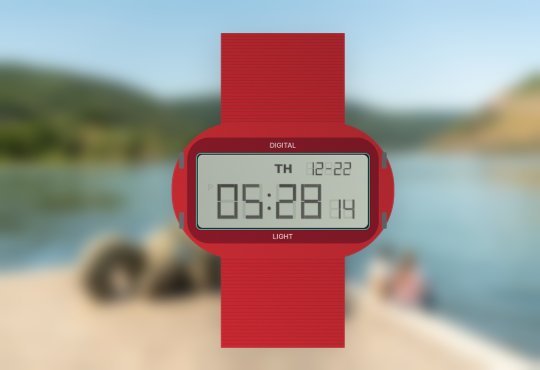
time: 5:28:14
